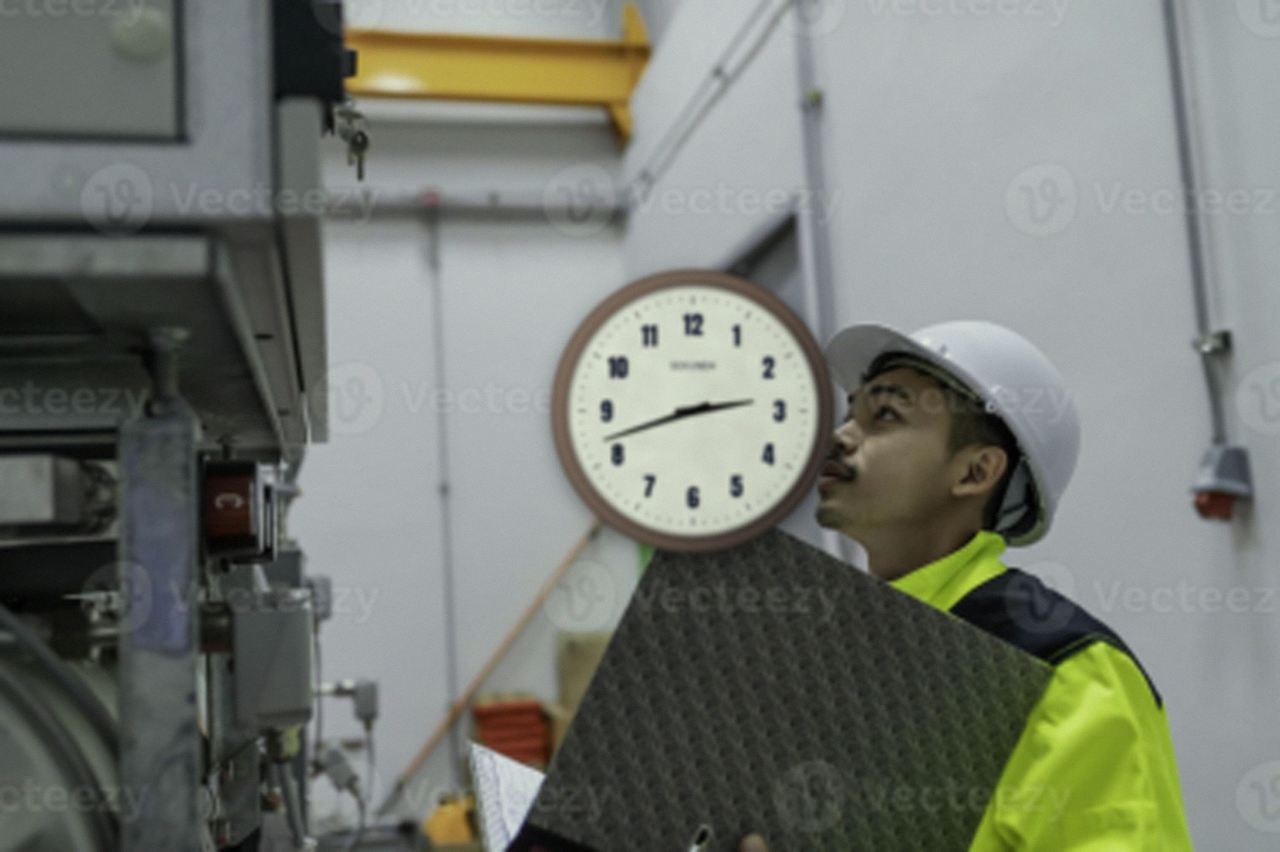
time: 2:42
